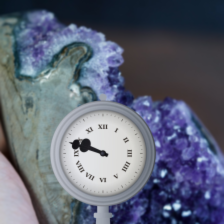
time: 9:48
